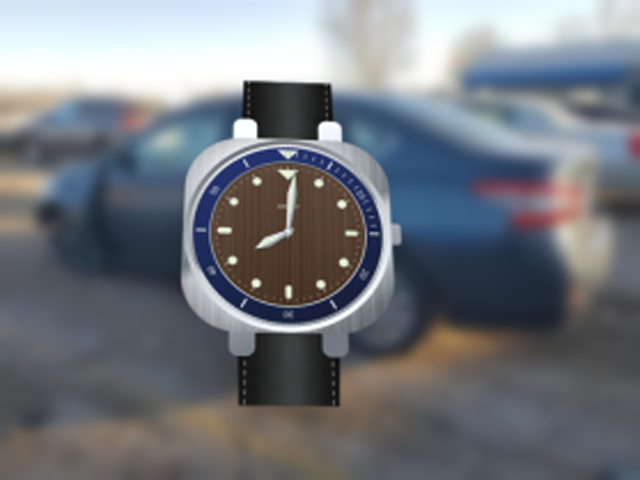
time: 8:01
